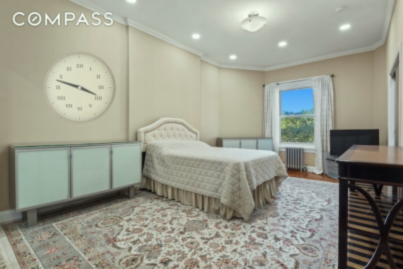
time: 3:48
